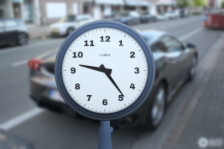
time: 9:24
